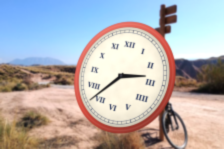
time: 2:37
